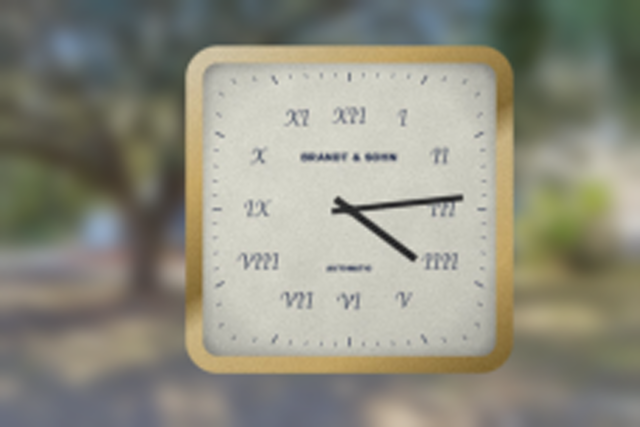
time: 4:14
